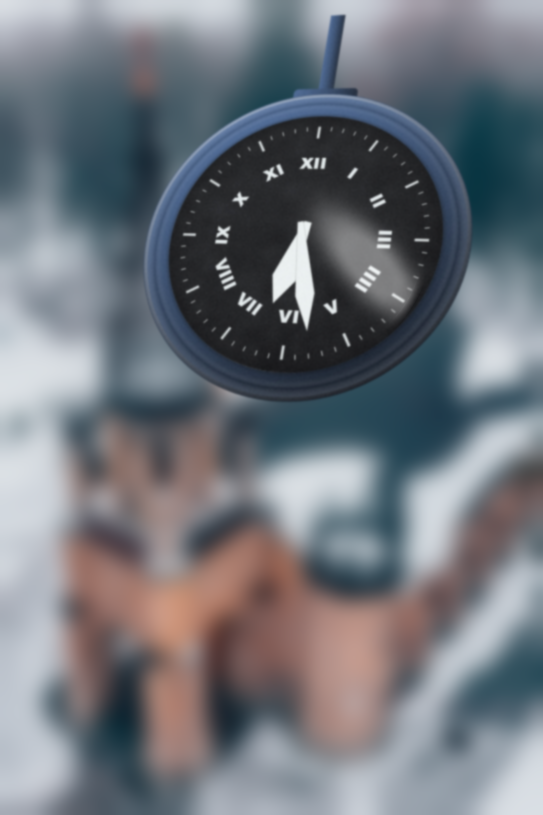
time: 6:28
